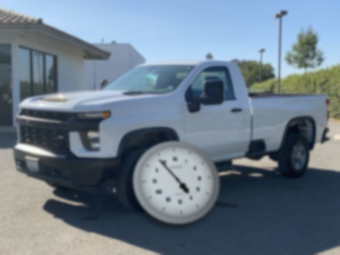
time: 4:54
